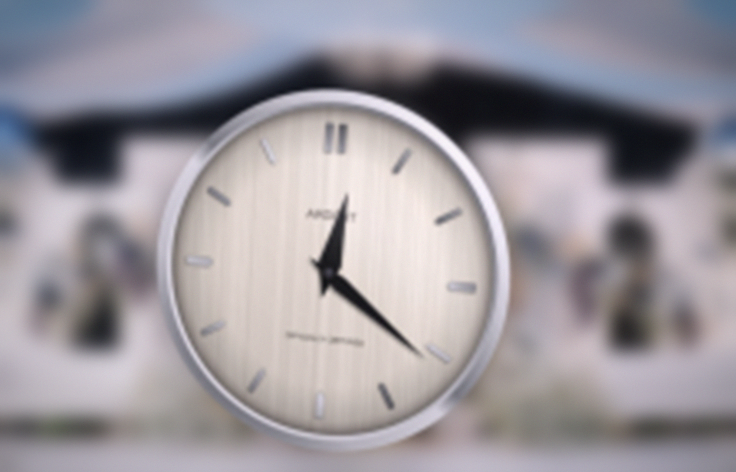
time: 12:21
